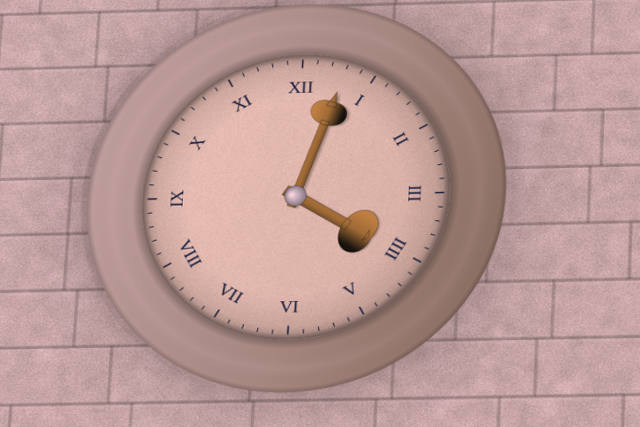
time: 4:03
